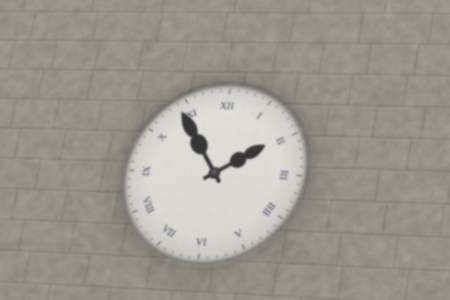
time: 1:54
